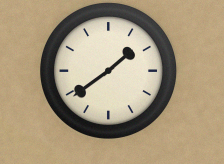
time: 1:39
